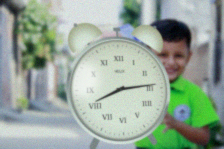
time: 8:14
